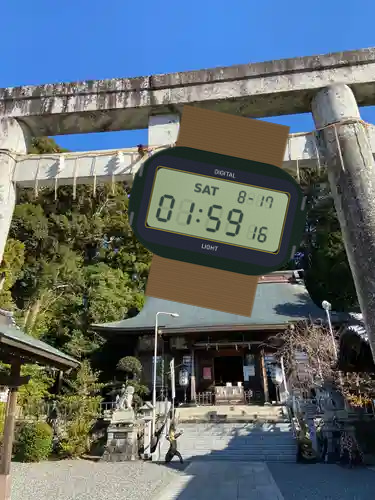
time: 1:59:16
